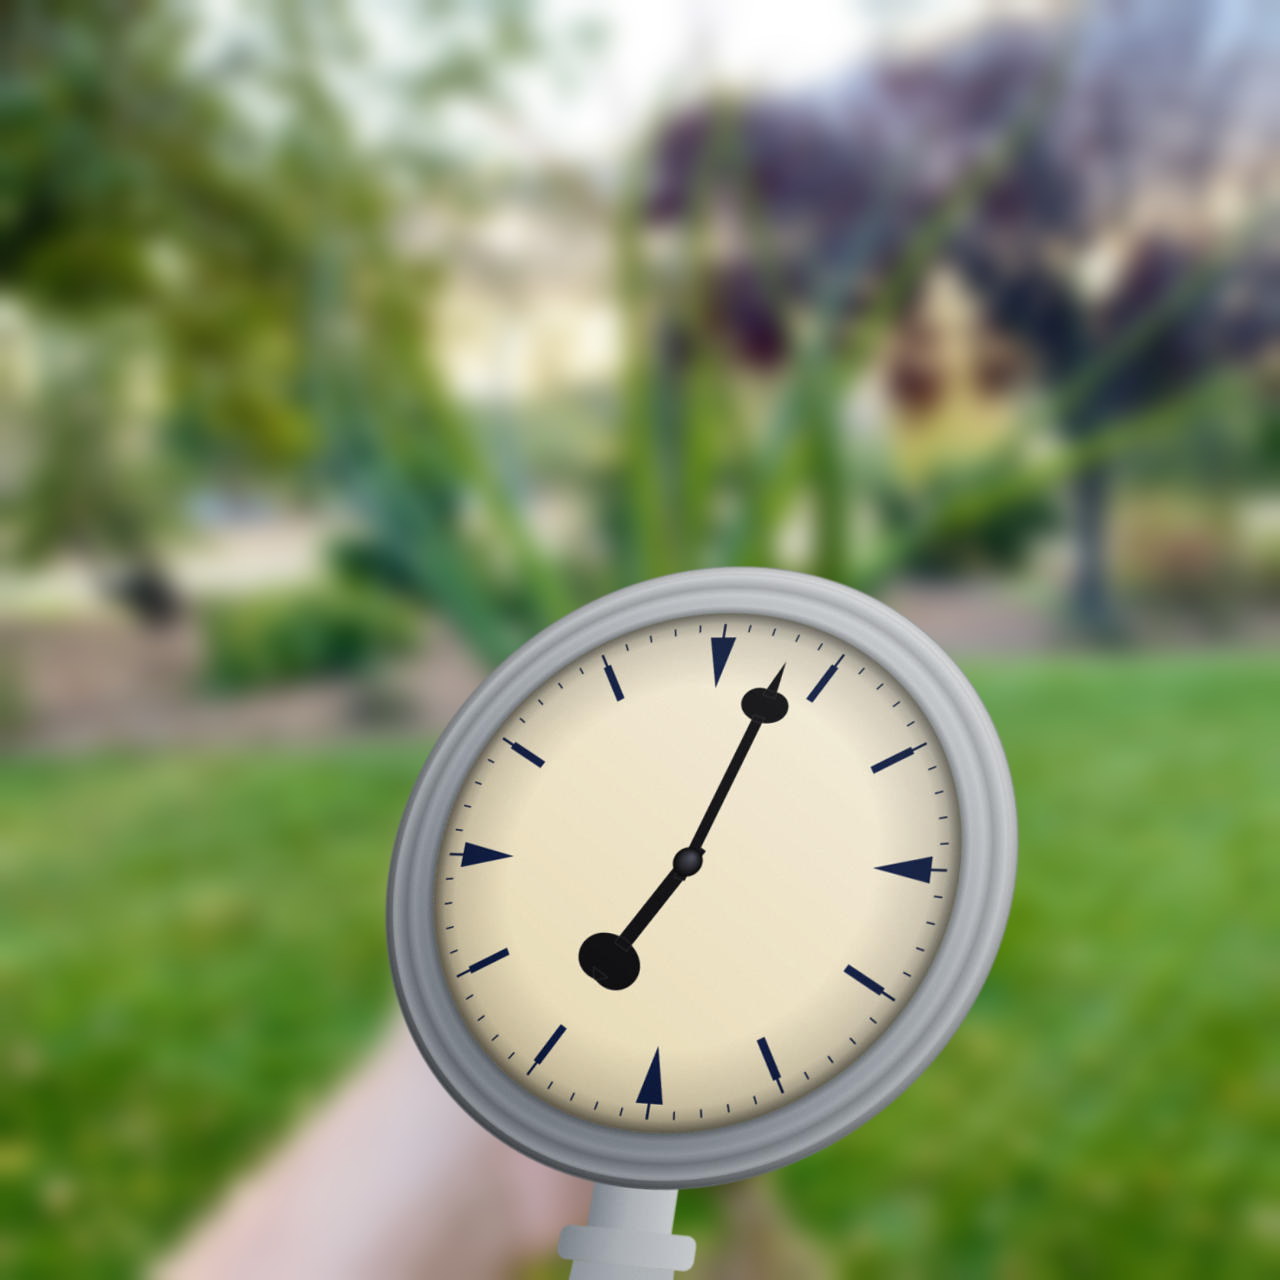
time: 7:03
